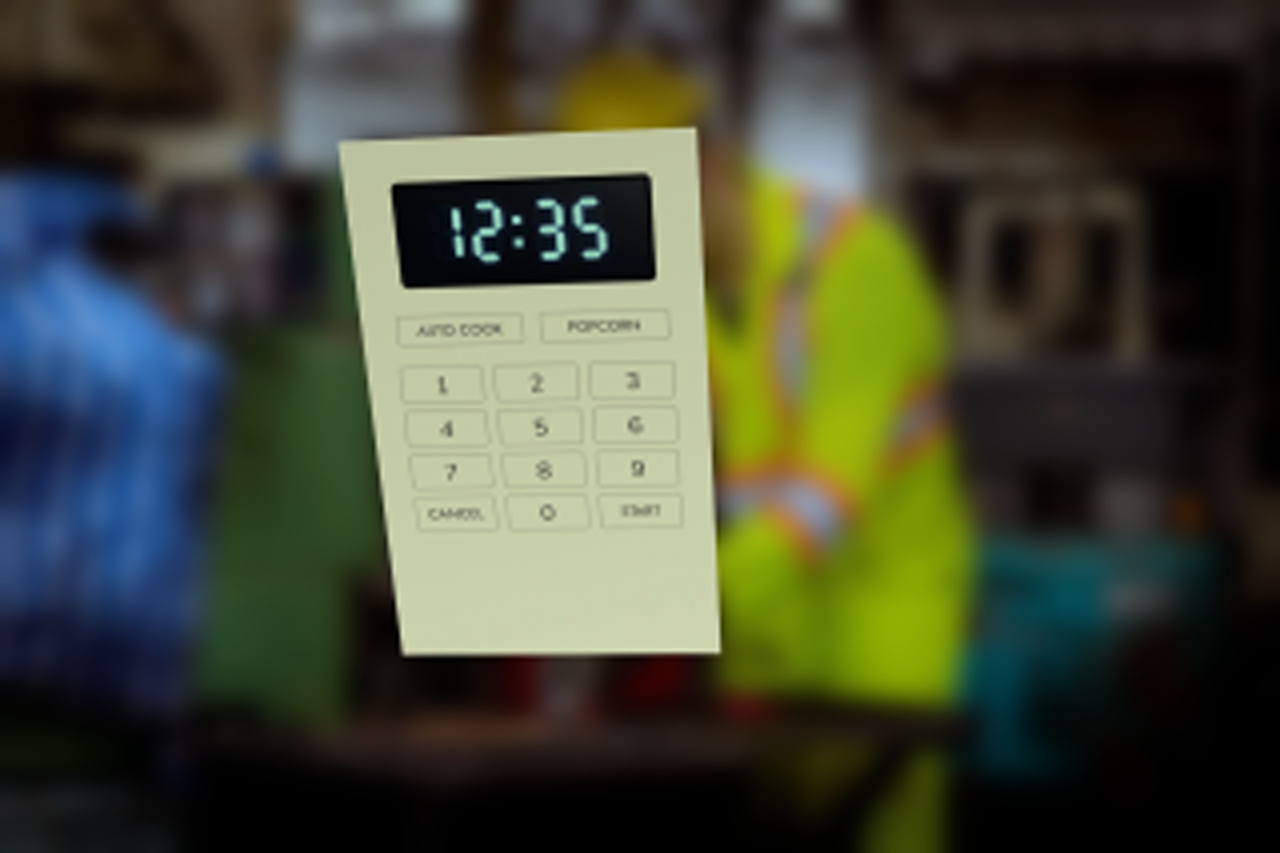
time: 12:35
